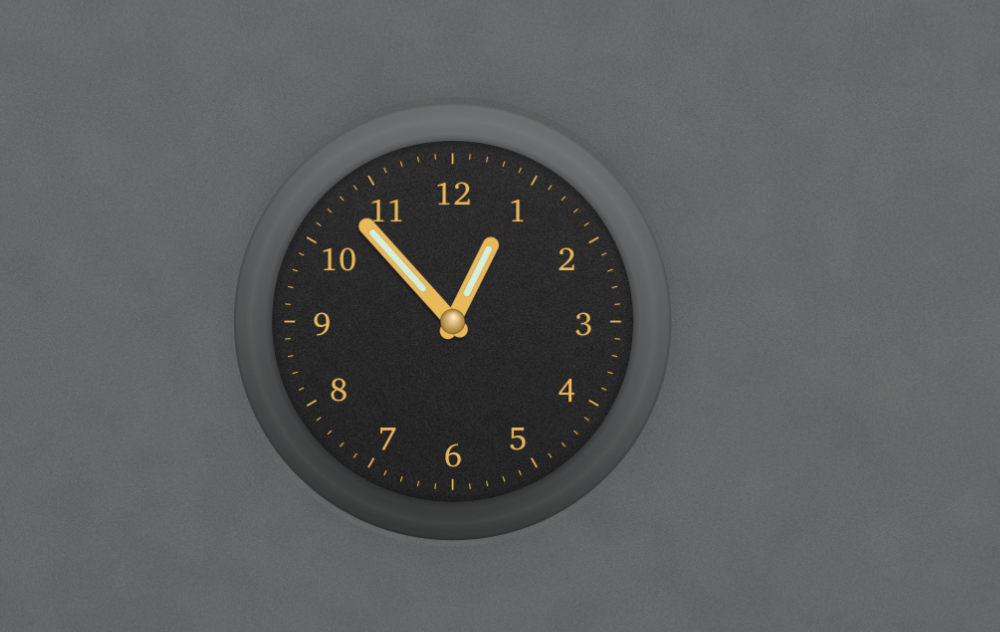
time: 12:53
